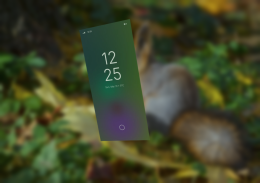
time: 12:25
